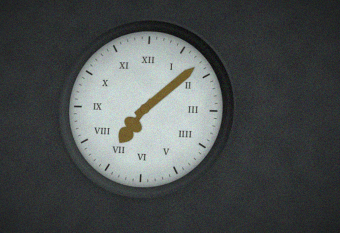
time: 7:08
